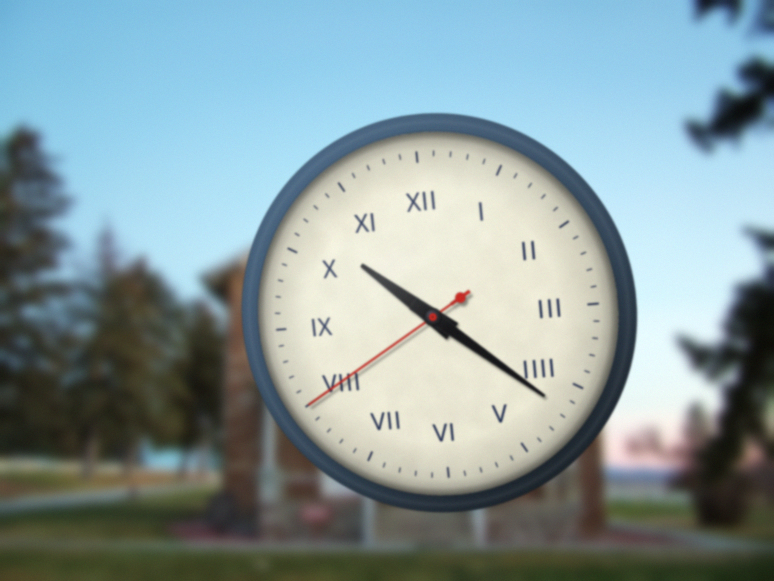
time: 10:21:40
